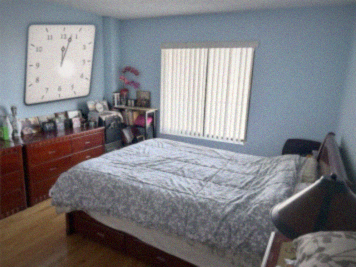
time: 12:03
